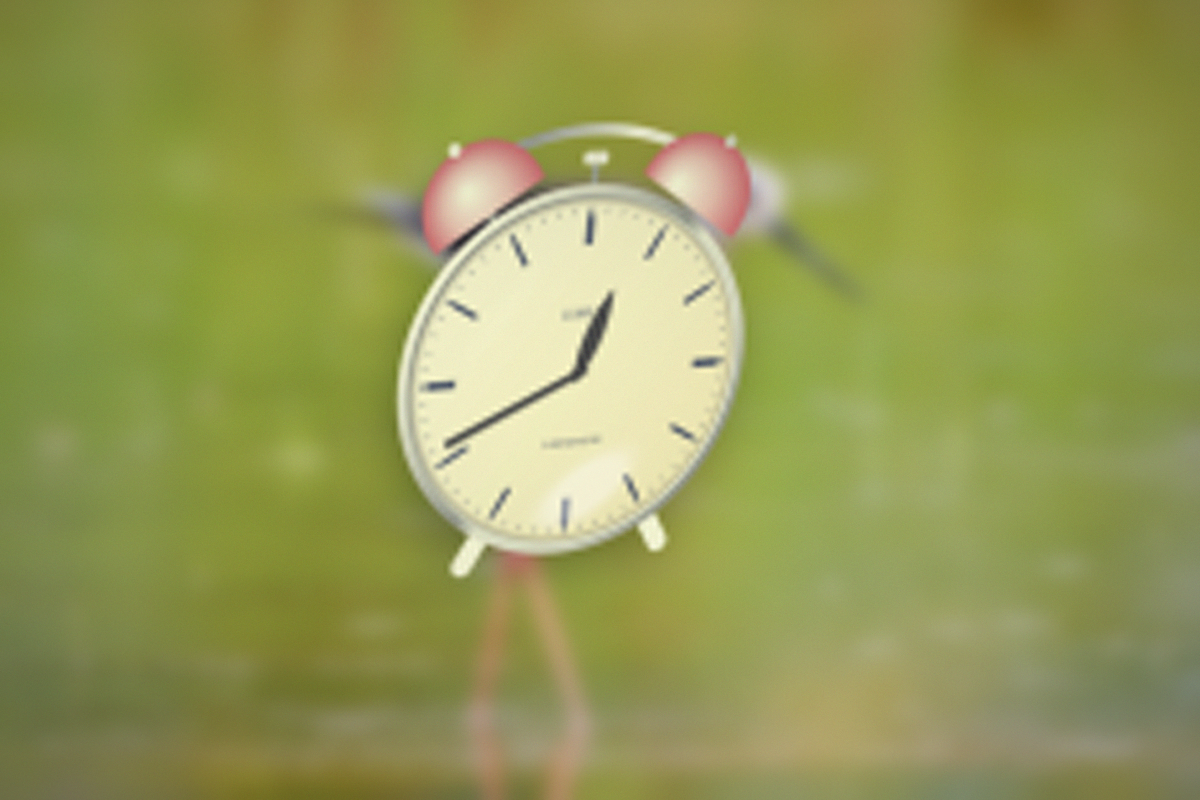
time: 12:41
